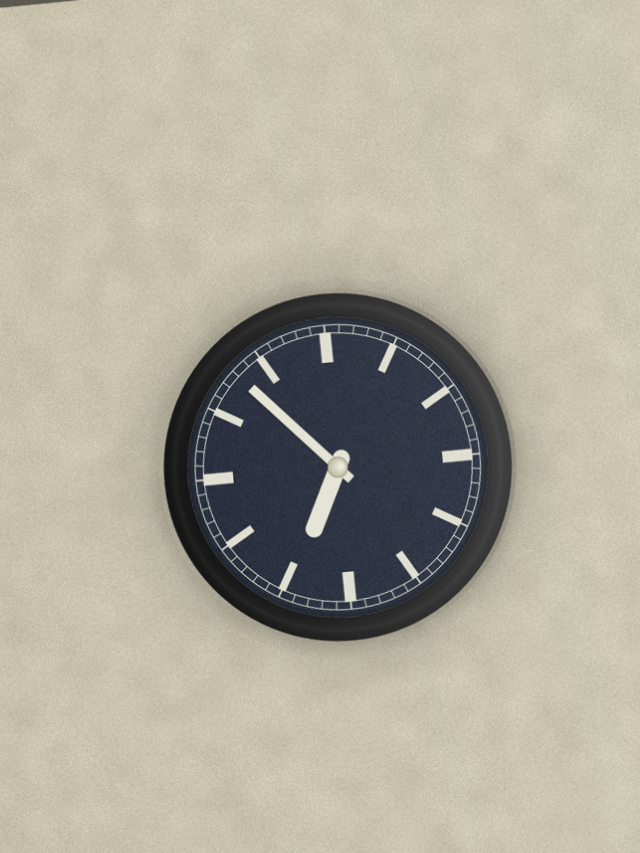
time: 6:53
